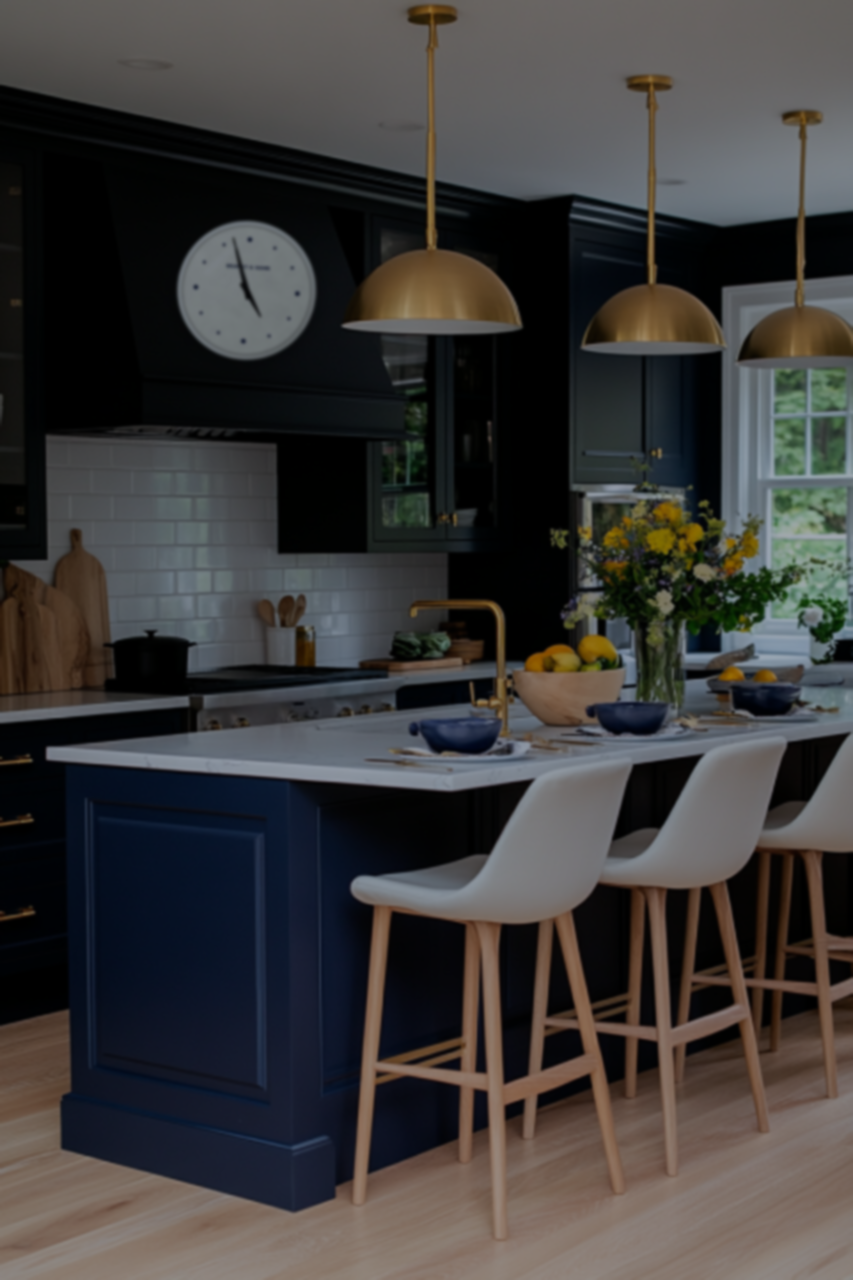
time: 4:57
